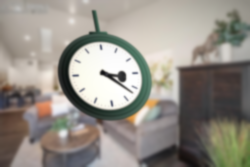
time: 3:22
